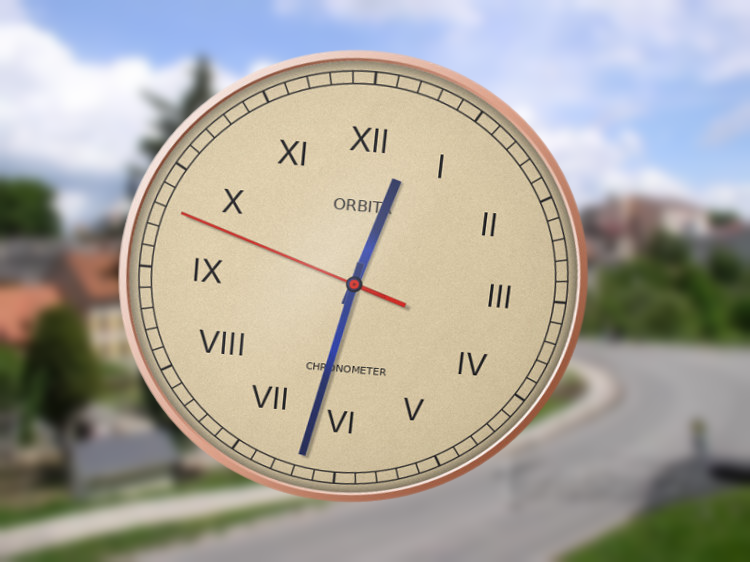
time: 12:31:48
